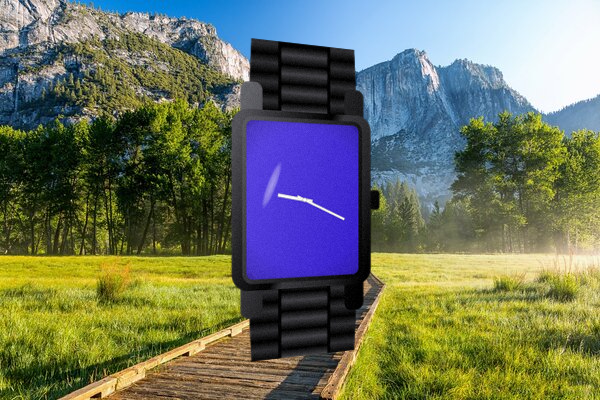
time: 9:19
